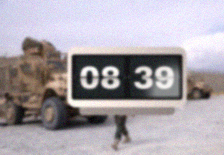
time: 8:39
